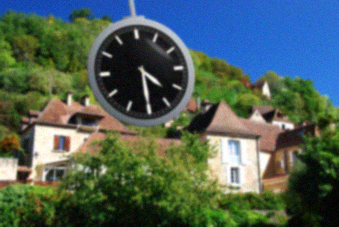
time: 4:30
